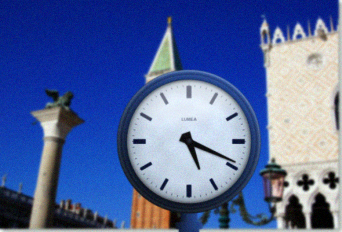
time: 5:19
